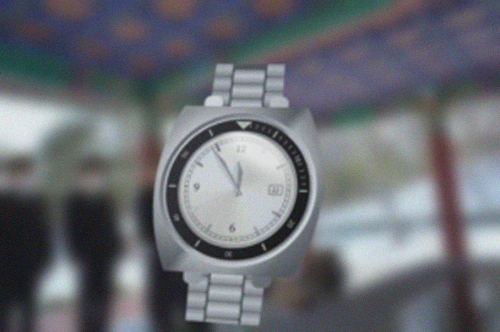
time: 11:54
